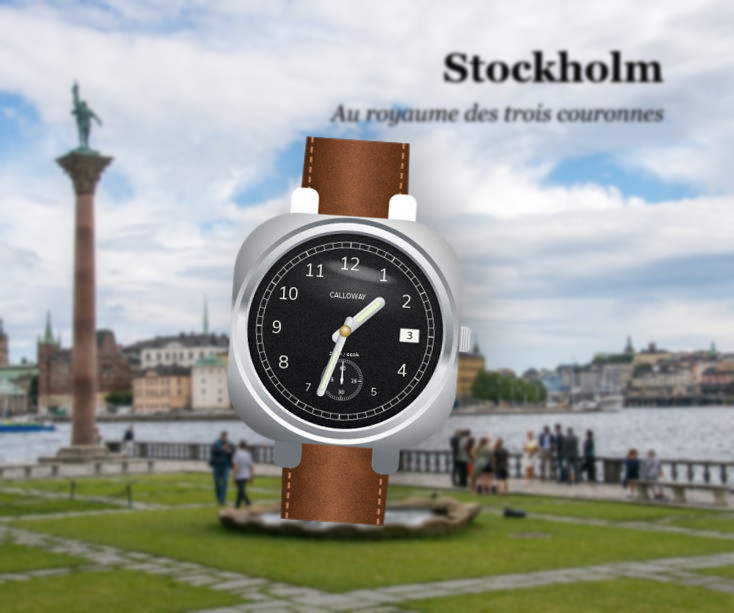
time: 1:33
